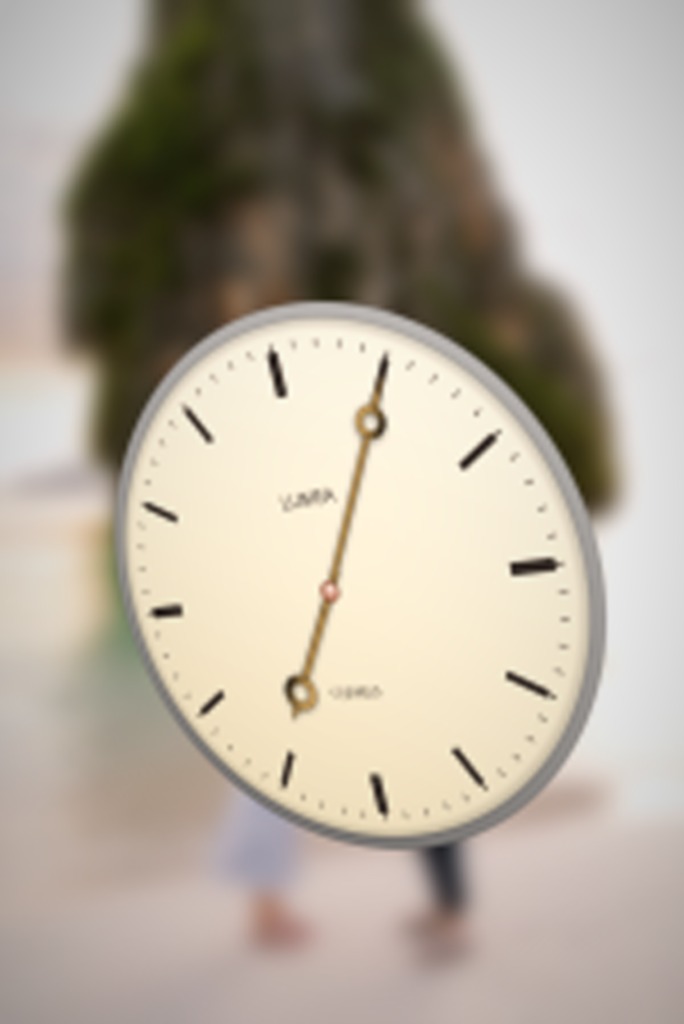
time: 7:05
